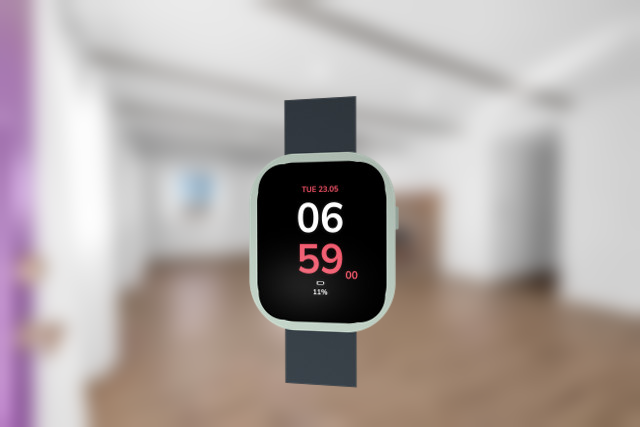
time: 6:59:00
